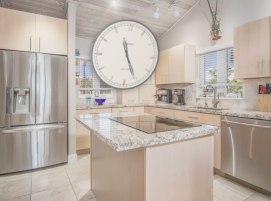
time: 11:26
